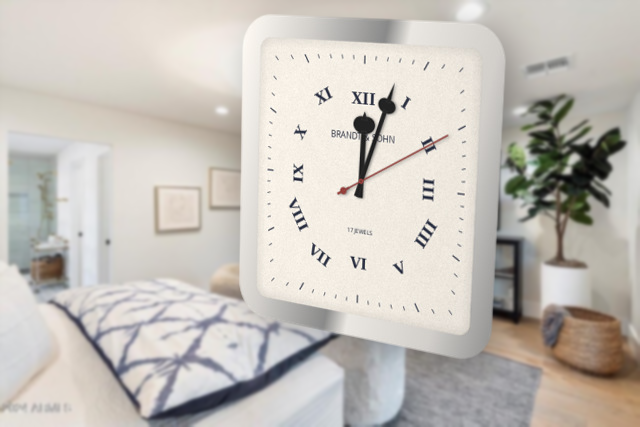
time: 12:03:10
